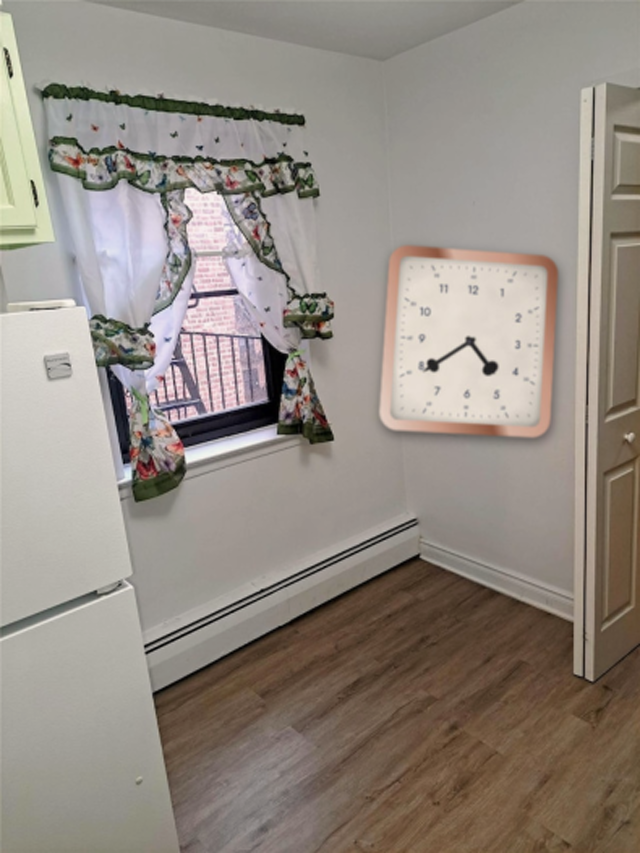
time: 4:39
